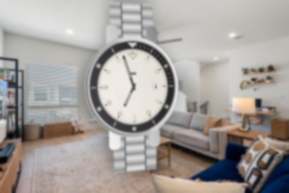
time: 6:57
